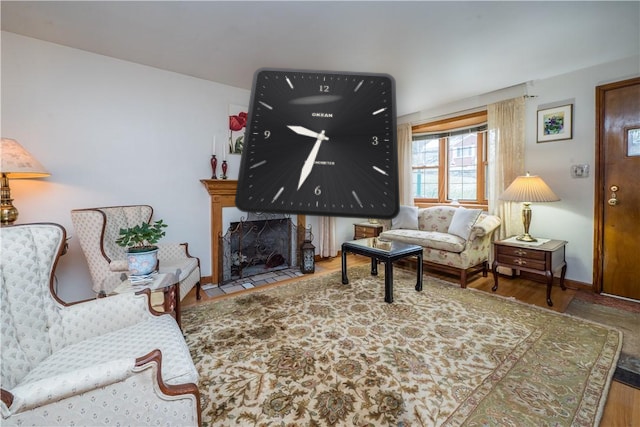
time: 9:33
